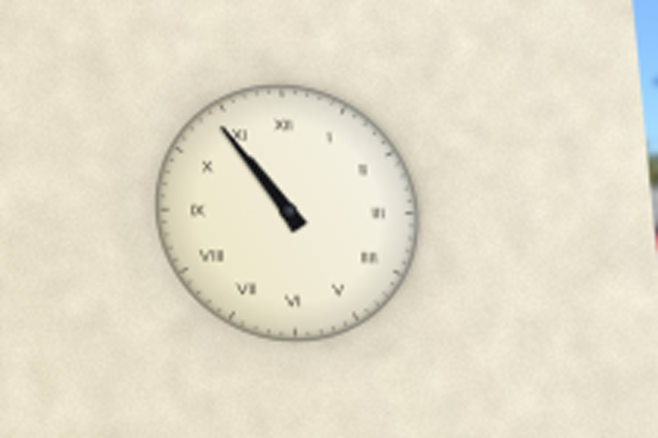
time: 10:54
